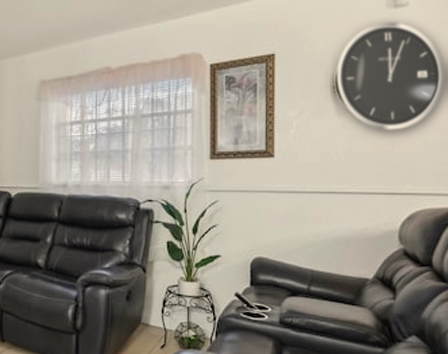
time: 12:04
